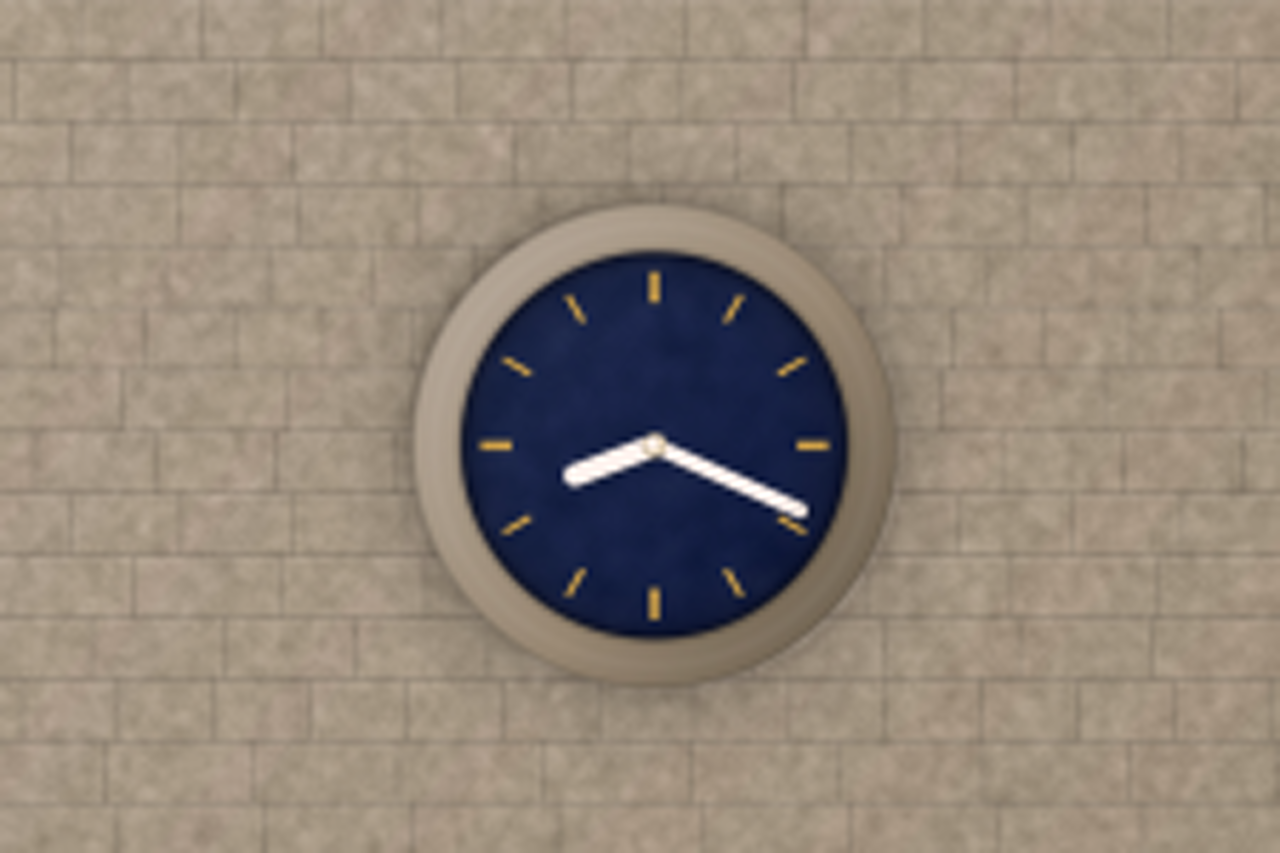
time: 8:19
